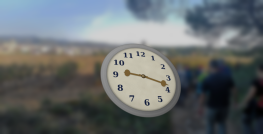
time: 9:18
